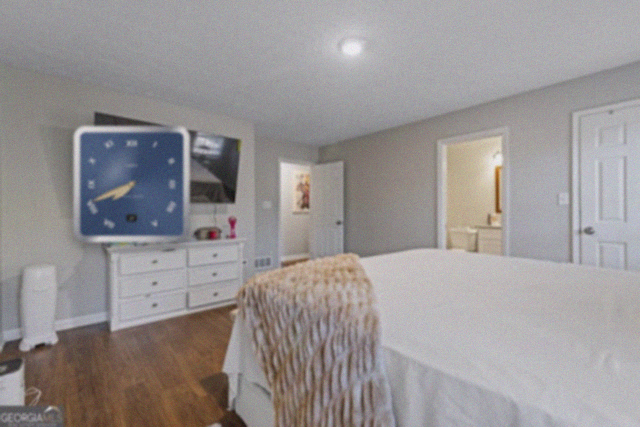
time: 7:41
